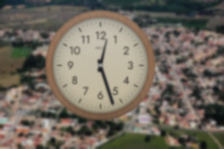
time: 12:27
